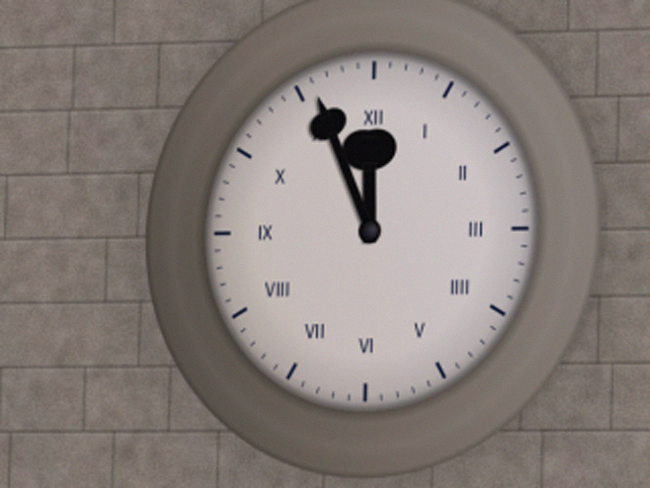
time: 11:56
